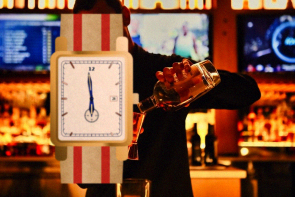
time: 5:59
